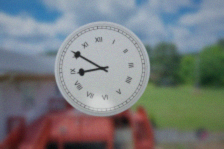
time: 8:51
